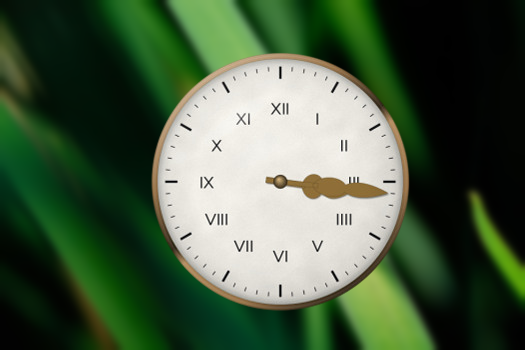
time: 3:16
